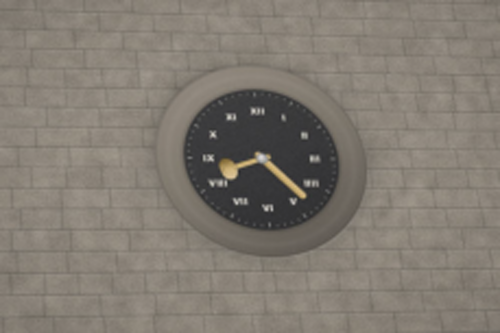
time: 8:23
